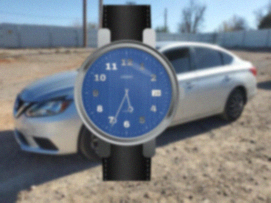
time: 5:34
